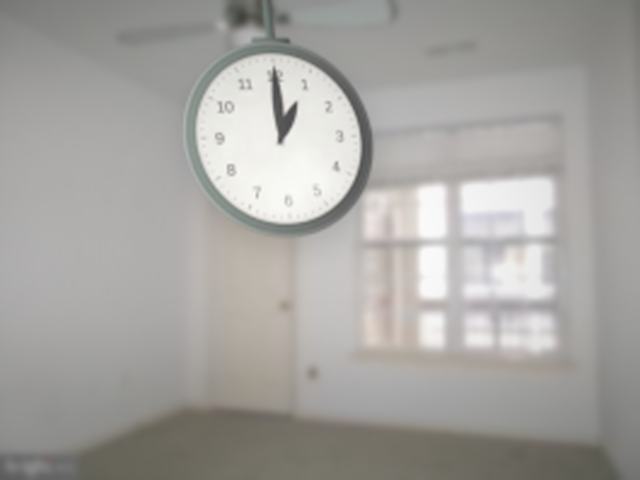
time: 1:00
